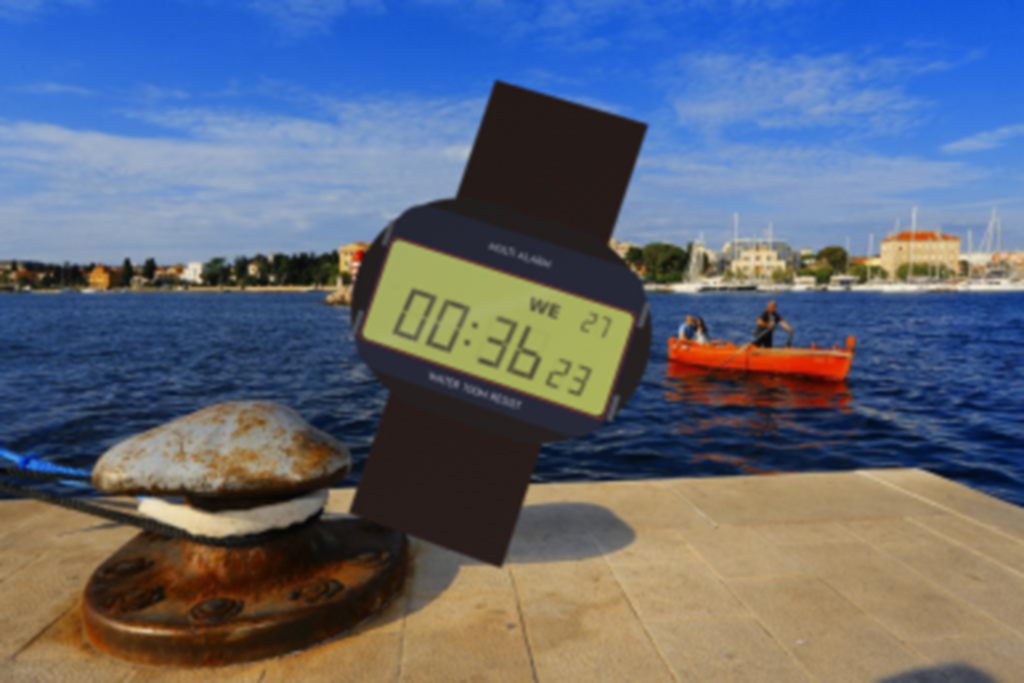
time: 0:36:23
